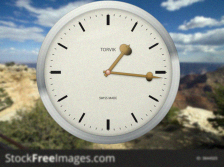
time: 1:16
